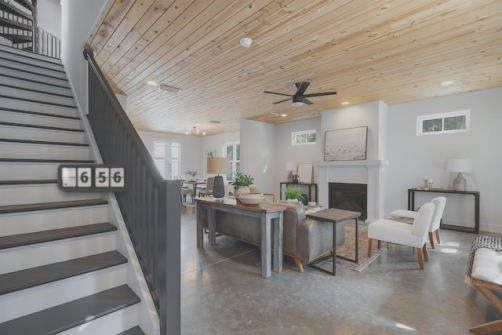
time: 6:56
